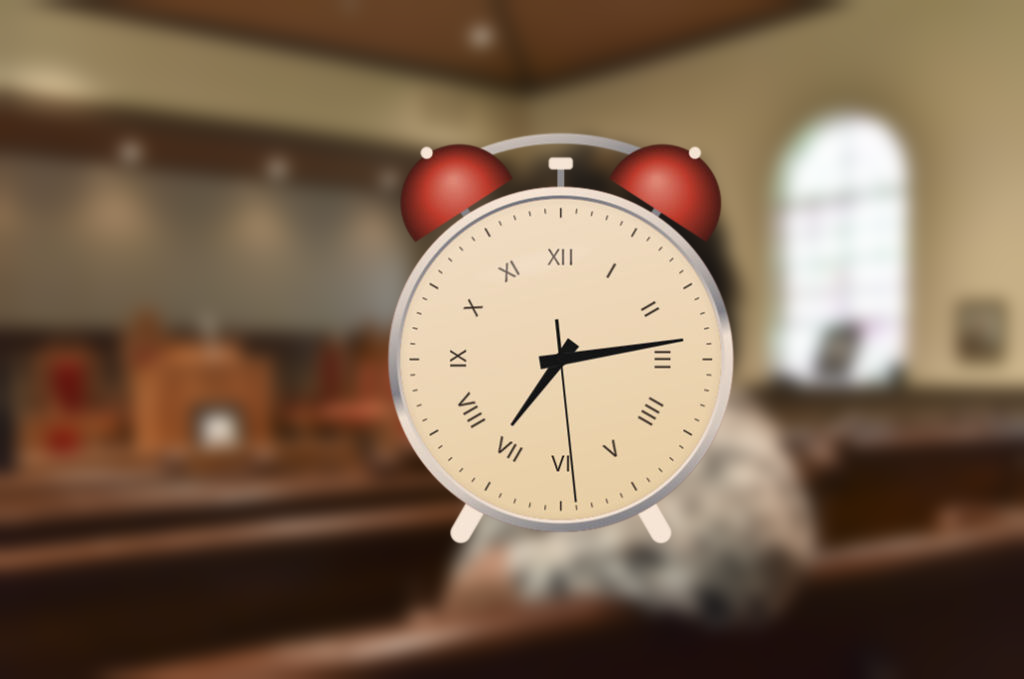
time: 7:13:29
